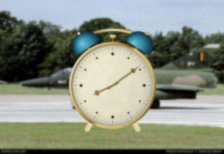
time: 8:09
